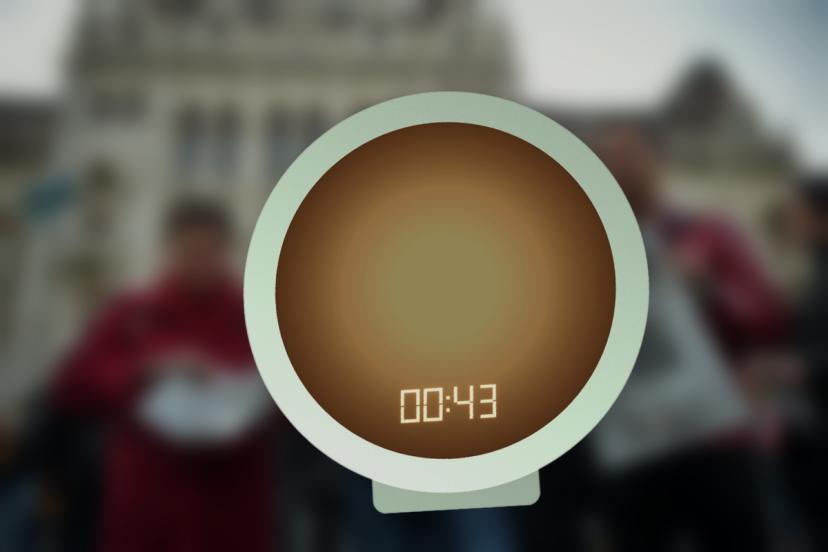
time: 0:43
